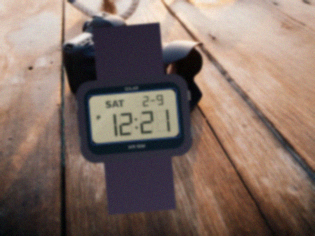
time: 12:21
